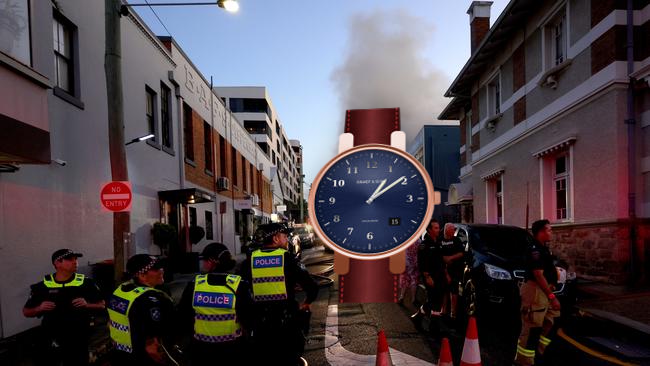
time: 1:09
